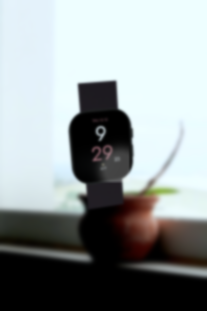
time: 9:29
